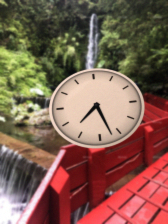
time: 7:27
